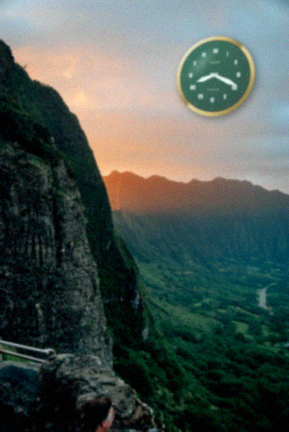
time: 8:19
